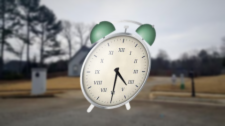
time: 4:30
